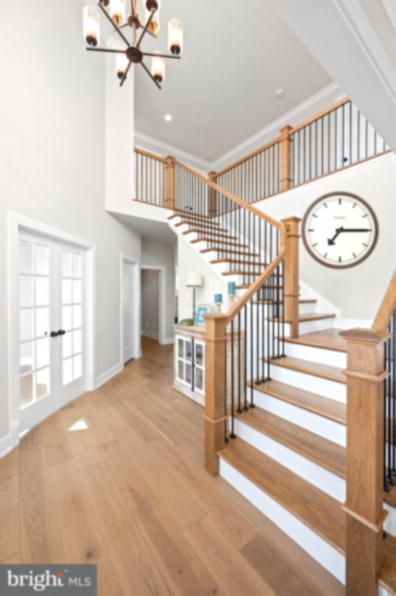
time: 7:15
